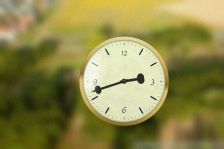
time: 2:42
